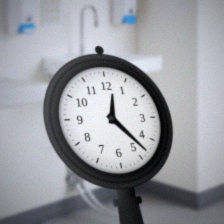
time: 12:23
